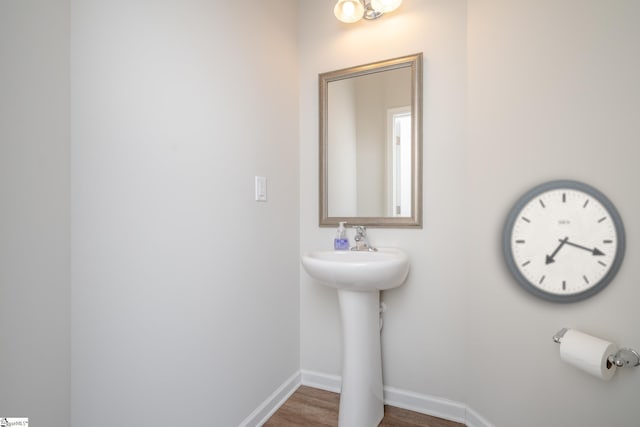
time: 7:18
